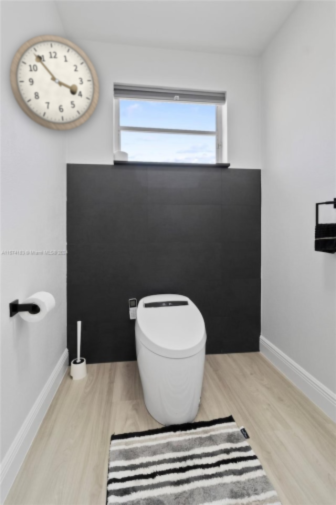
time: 3:54
